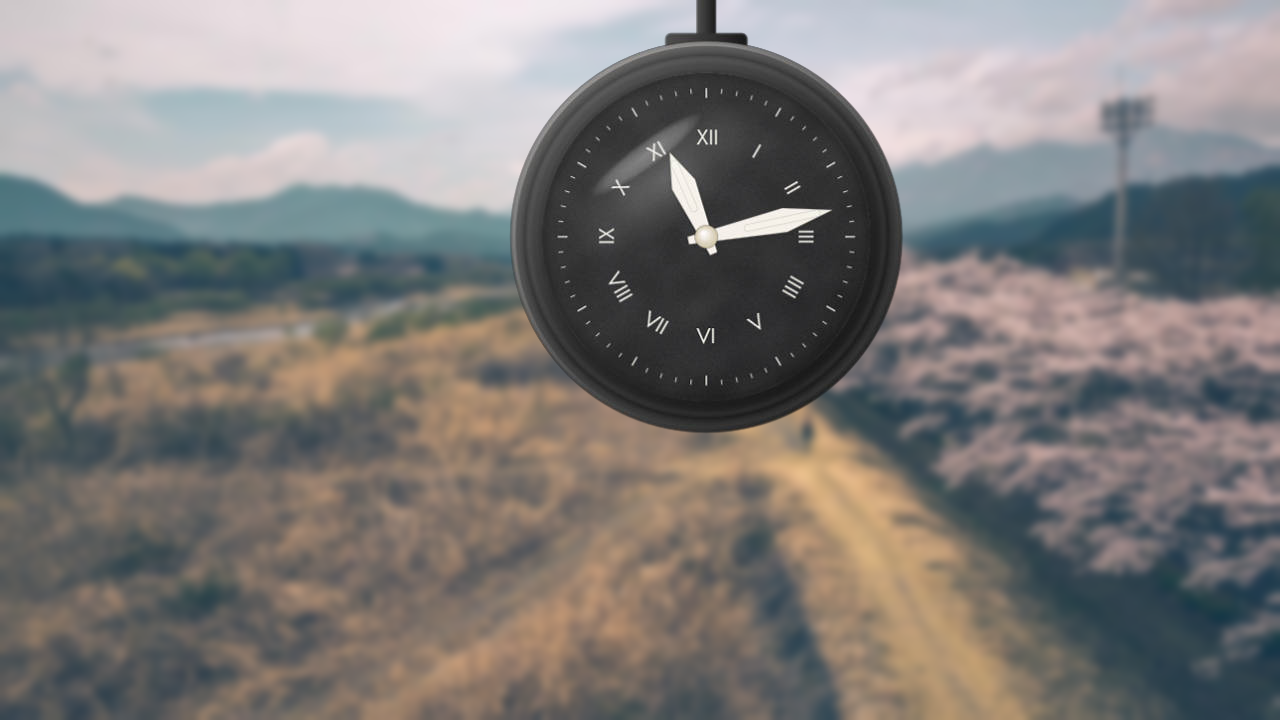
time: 11:13
